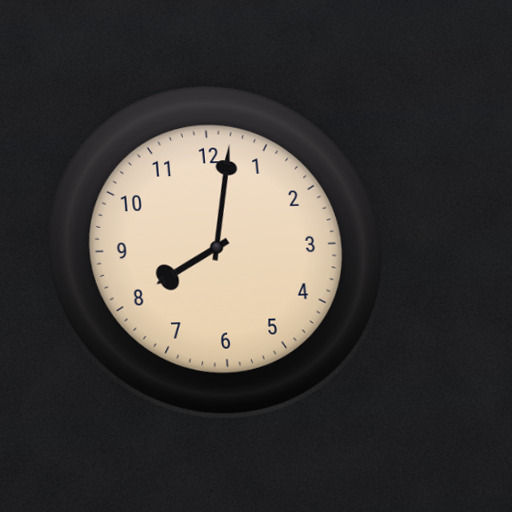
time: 8:02
